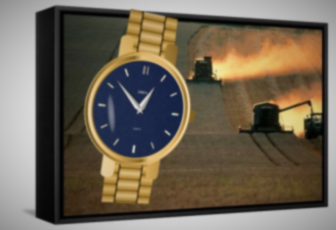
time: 12:52
